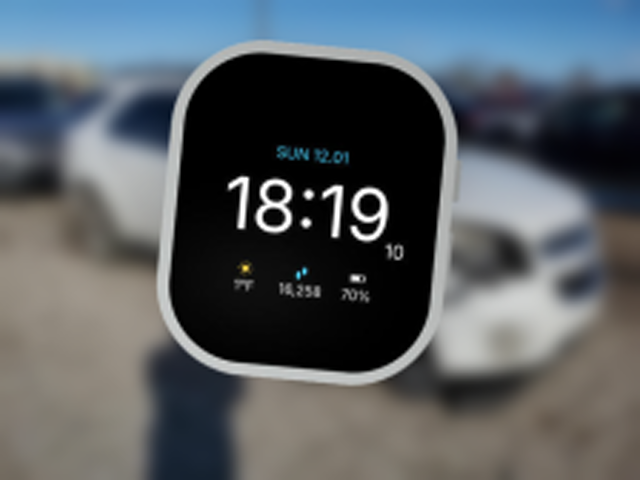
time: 18:19
